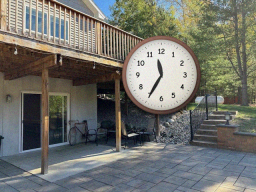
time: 11:35
